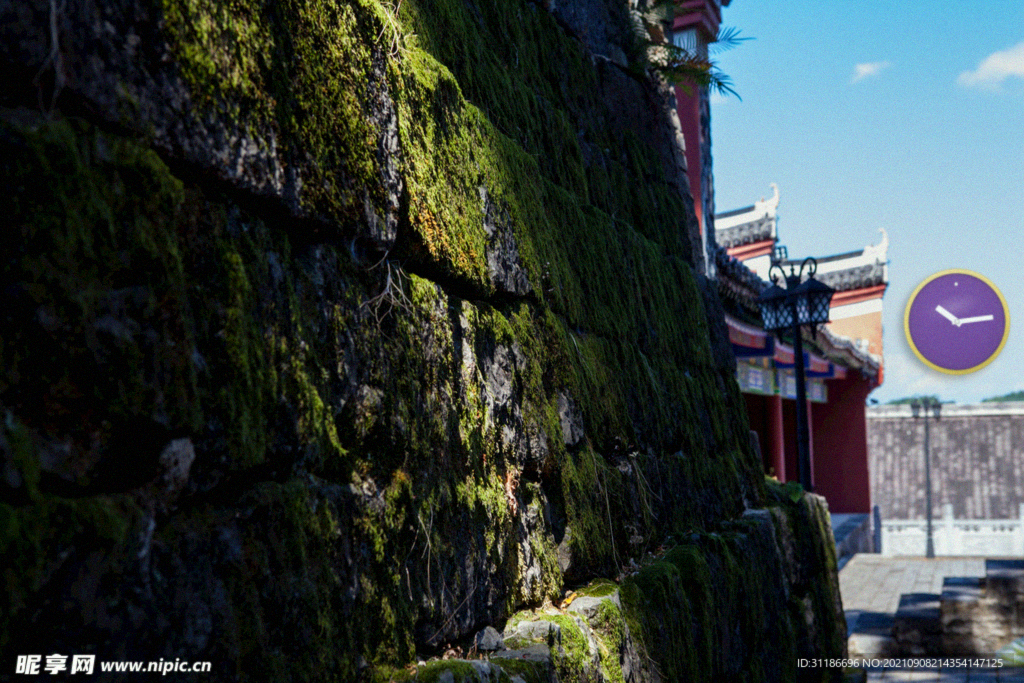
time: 10:14
